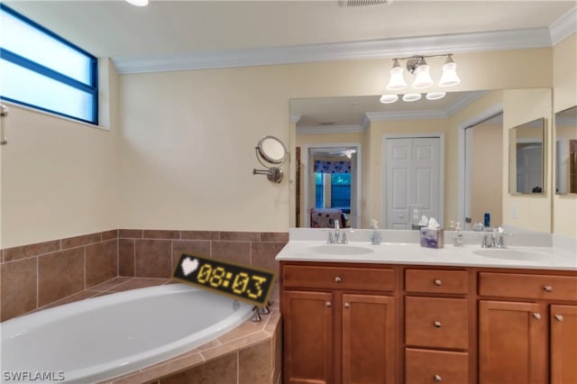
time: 8:03
